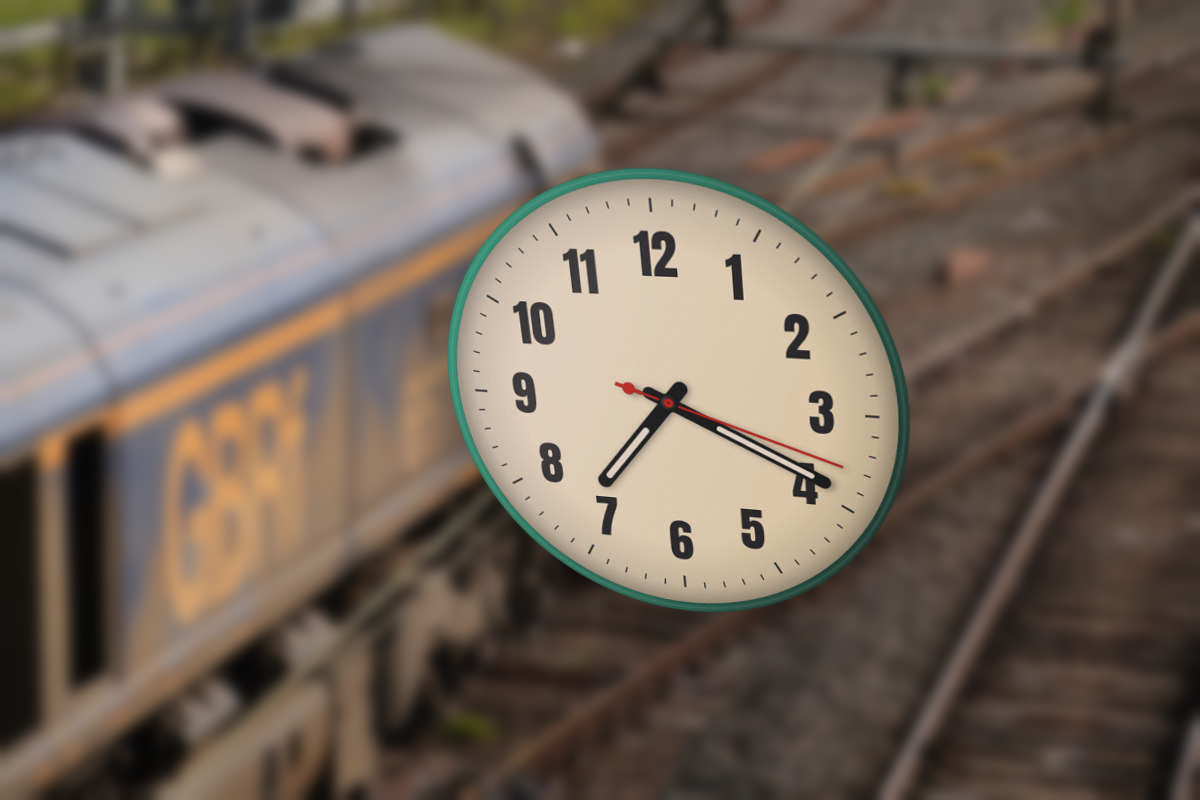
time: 7:19:18
